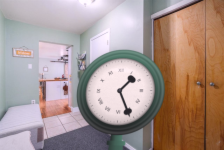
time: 1:26
